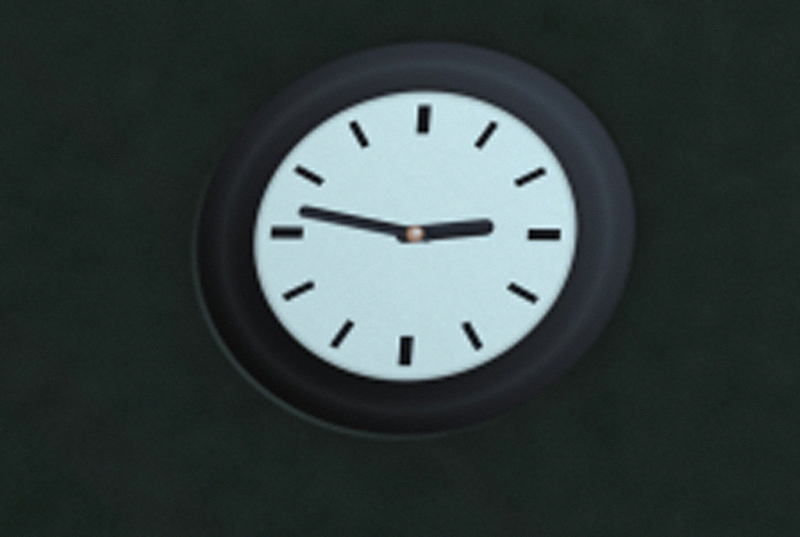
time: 2:47
